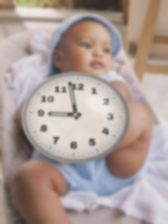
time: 8:58
